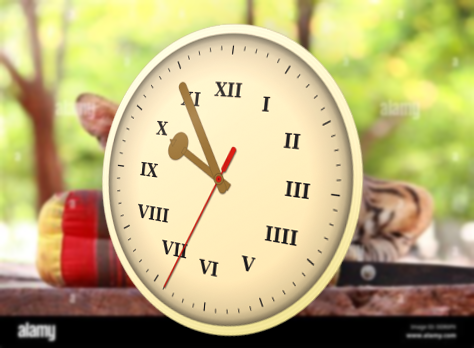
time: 9:54:34
